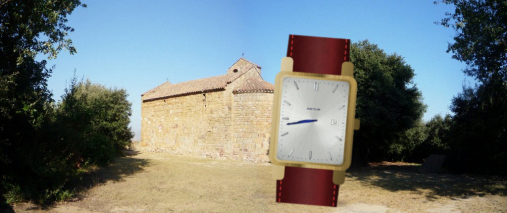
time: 8:43
